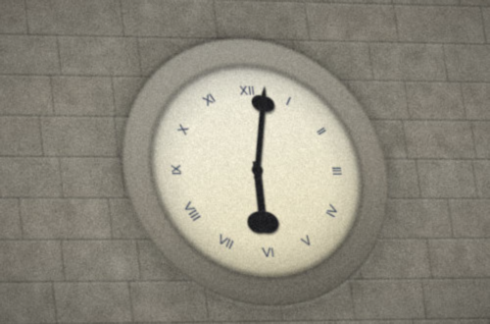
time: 6:02
